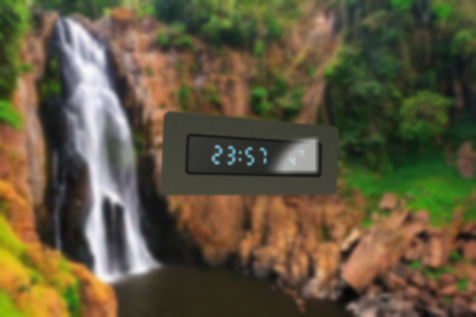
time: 23:57
